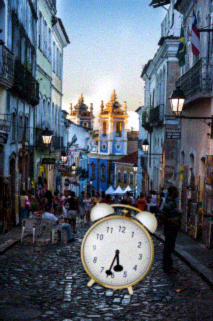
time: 5:32
